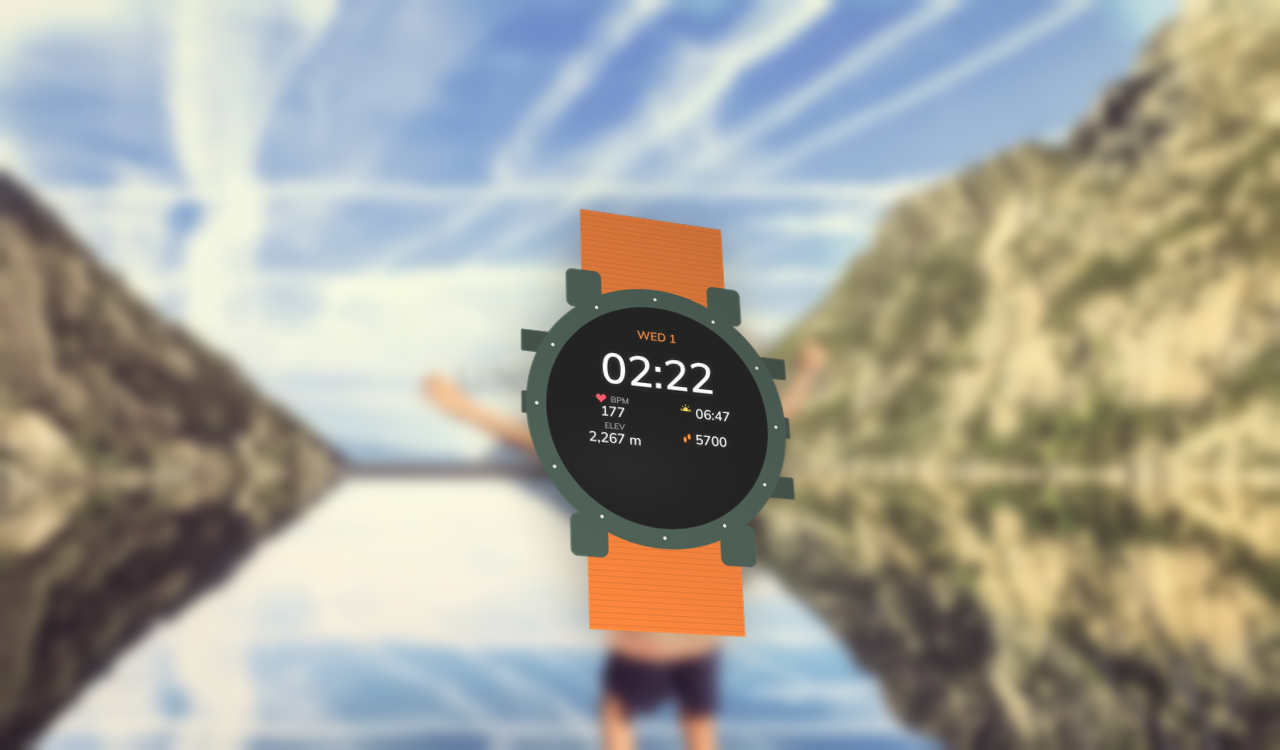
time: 2:22
